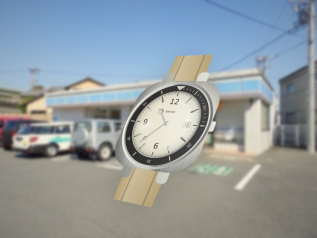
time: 10:37
